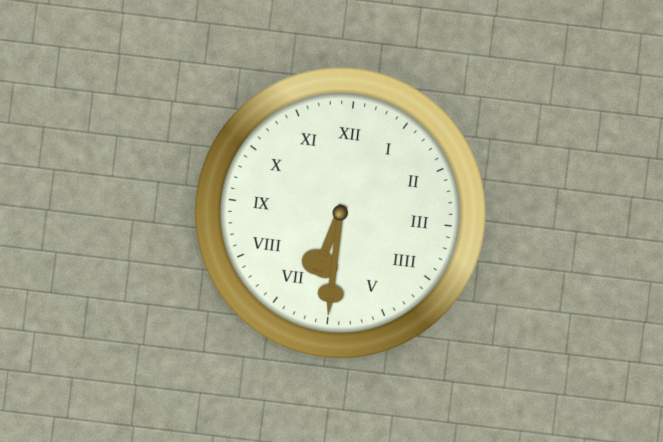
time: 6:30
